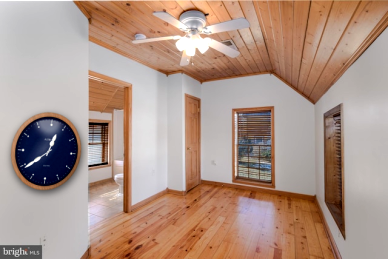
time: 12:39
